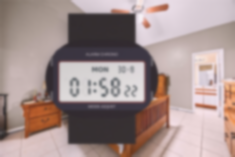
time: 1:58
